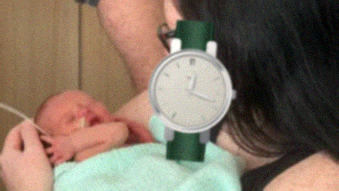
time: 12:18
